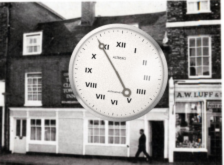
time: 4:54
